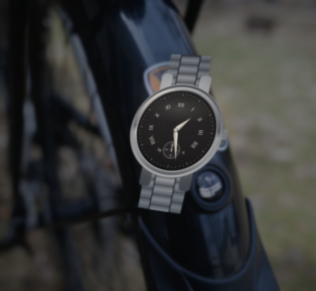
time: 1:28
